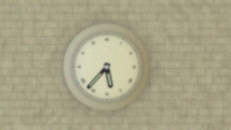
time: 5:37
